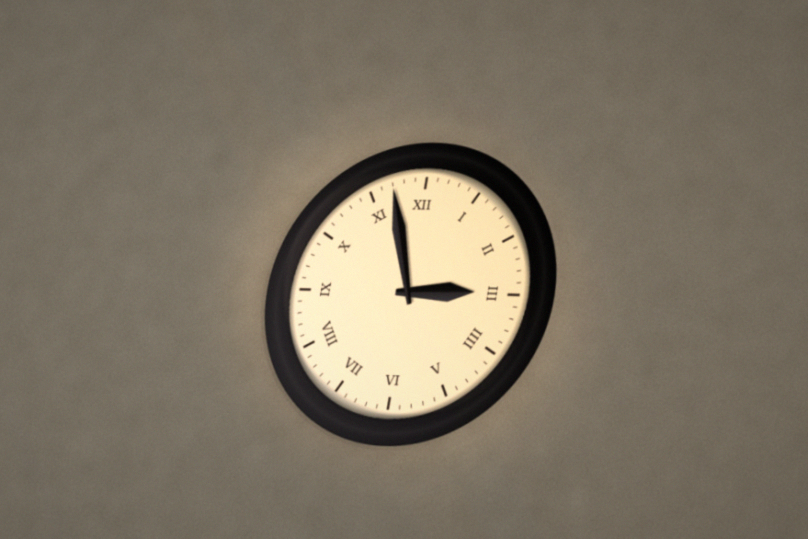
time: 2:57
